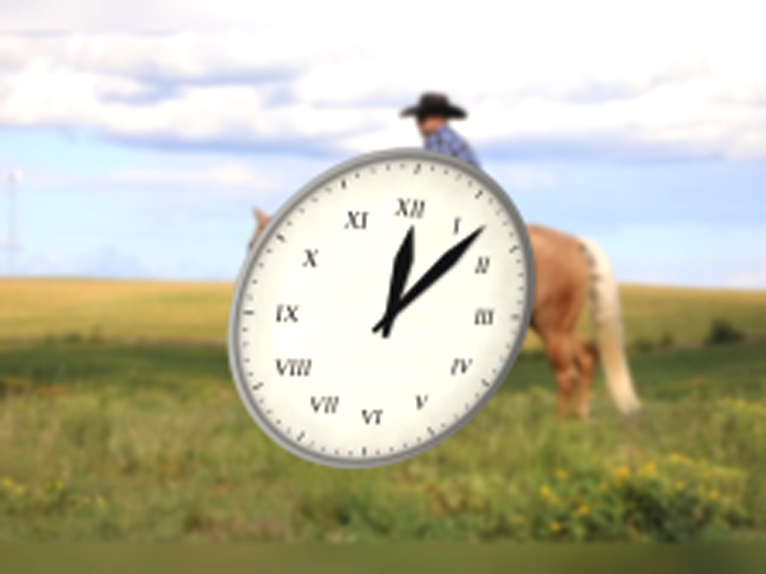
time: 12:07
